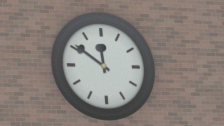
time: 11:51
